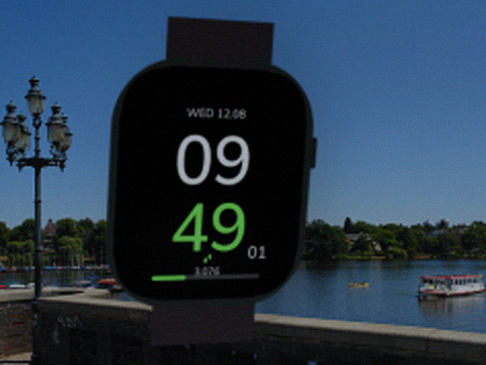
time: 9:49:01
